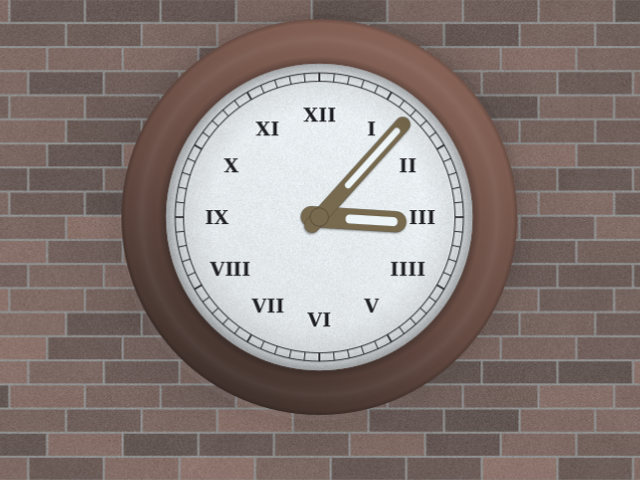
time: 3:07
